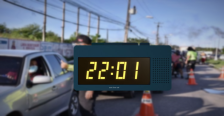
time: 22:01
